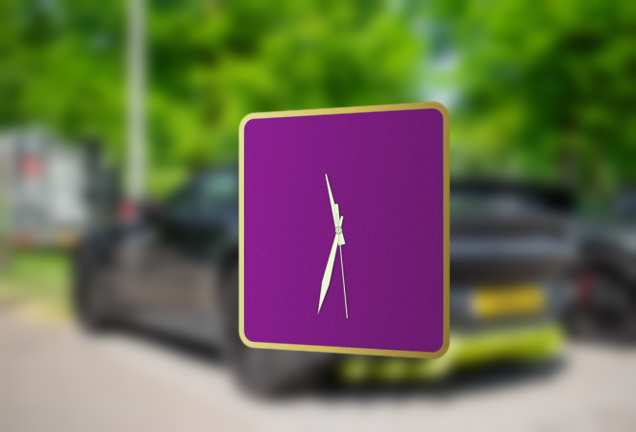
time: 11:32:29
